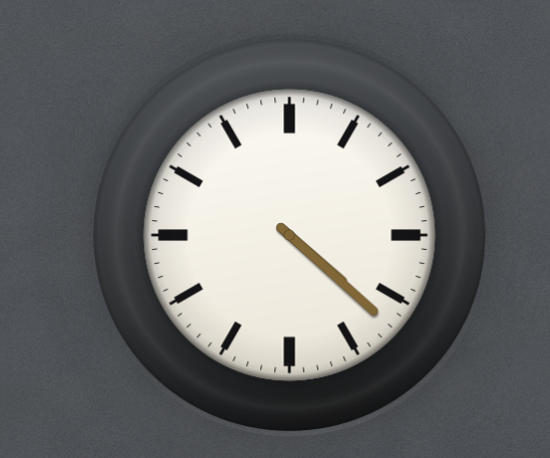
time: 4:22
